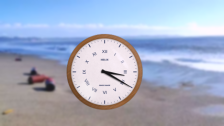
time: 3:20
